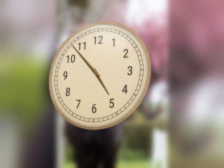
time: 4:53
